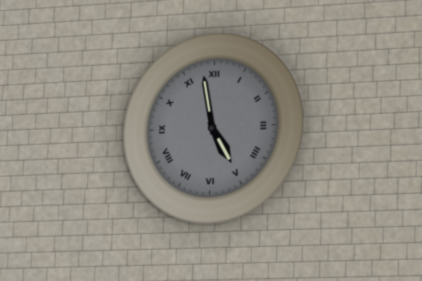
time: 4:58
